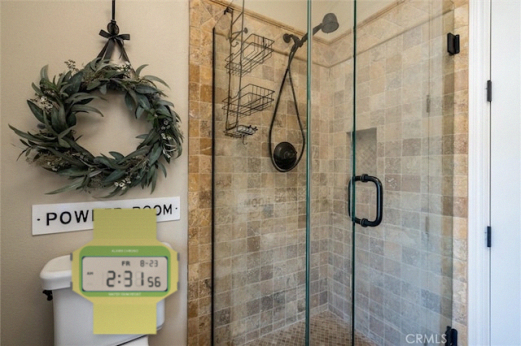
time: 2:31:56
